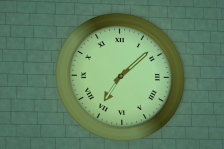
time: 7:08
